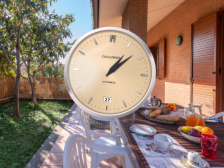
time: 1:08
